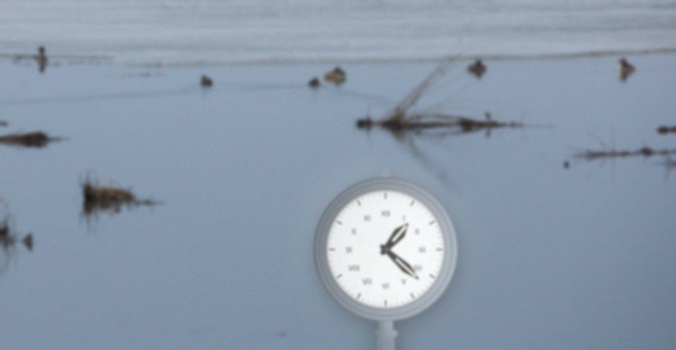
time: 1:22
